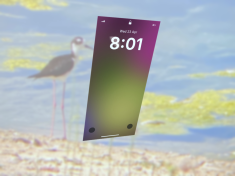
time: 8:01
